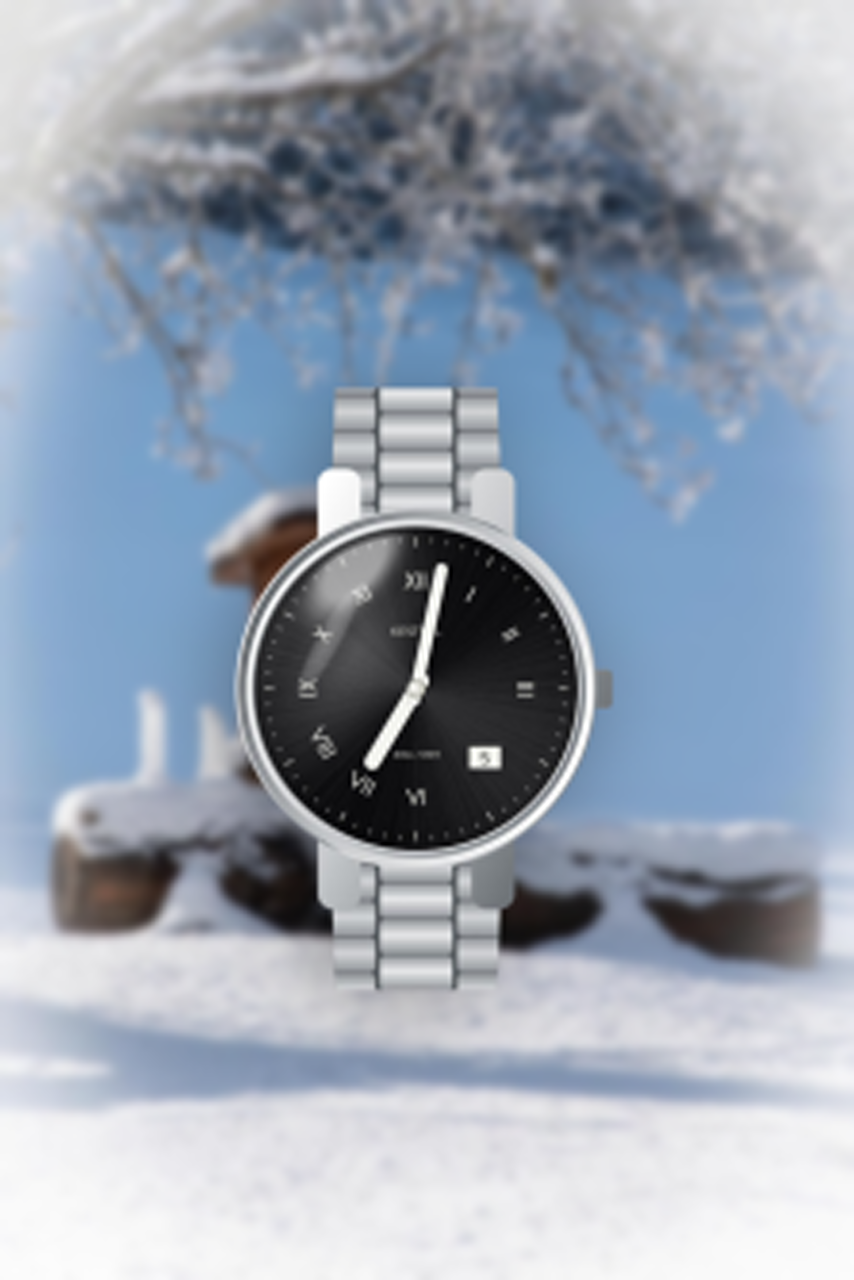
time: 7:02
